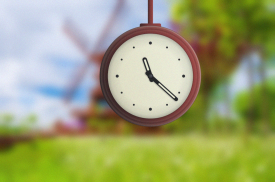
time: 11:22
